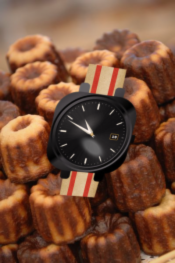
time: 10:49
